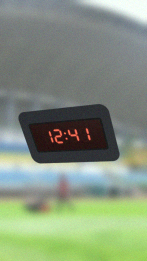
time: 12:41
